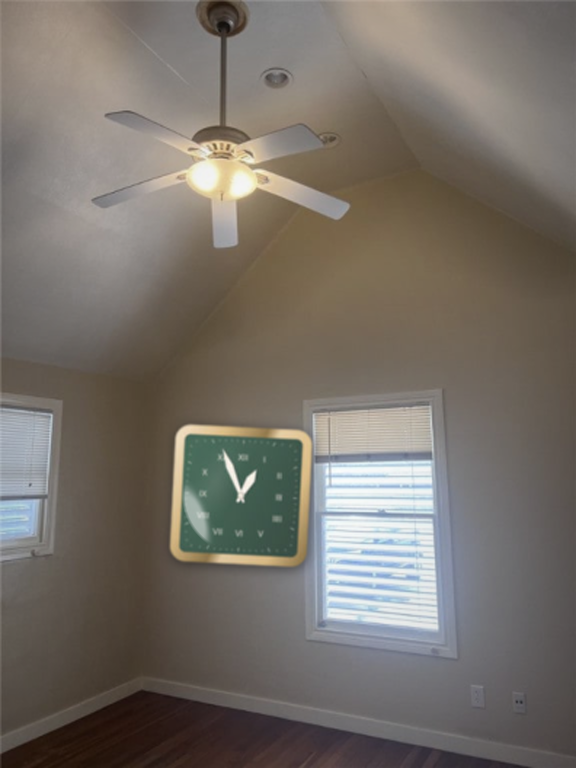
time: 12:56
